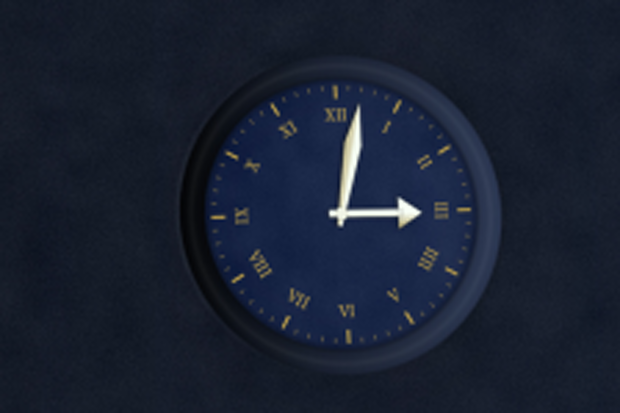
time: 3:02
